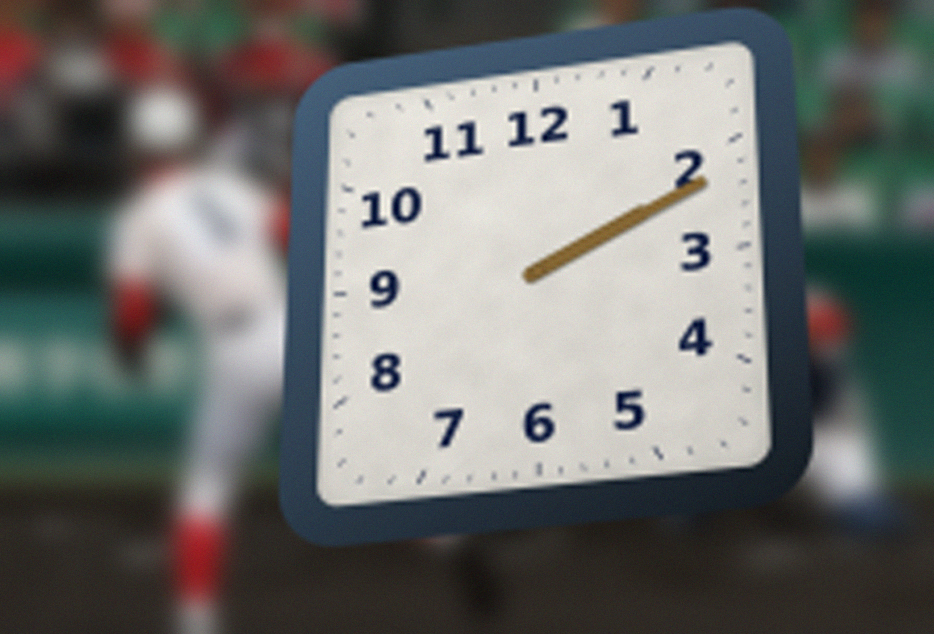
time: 2:11
